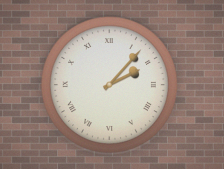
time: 2:07
